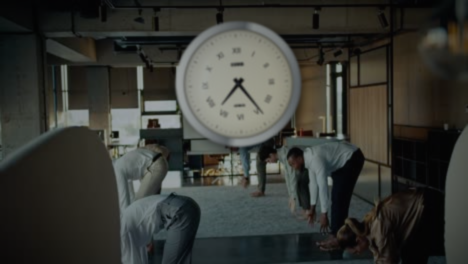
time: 7:24
